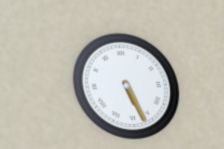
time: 5:27
